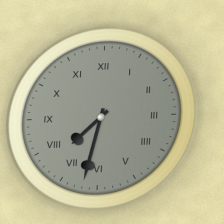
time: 7:32
